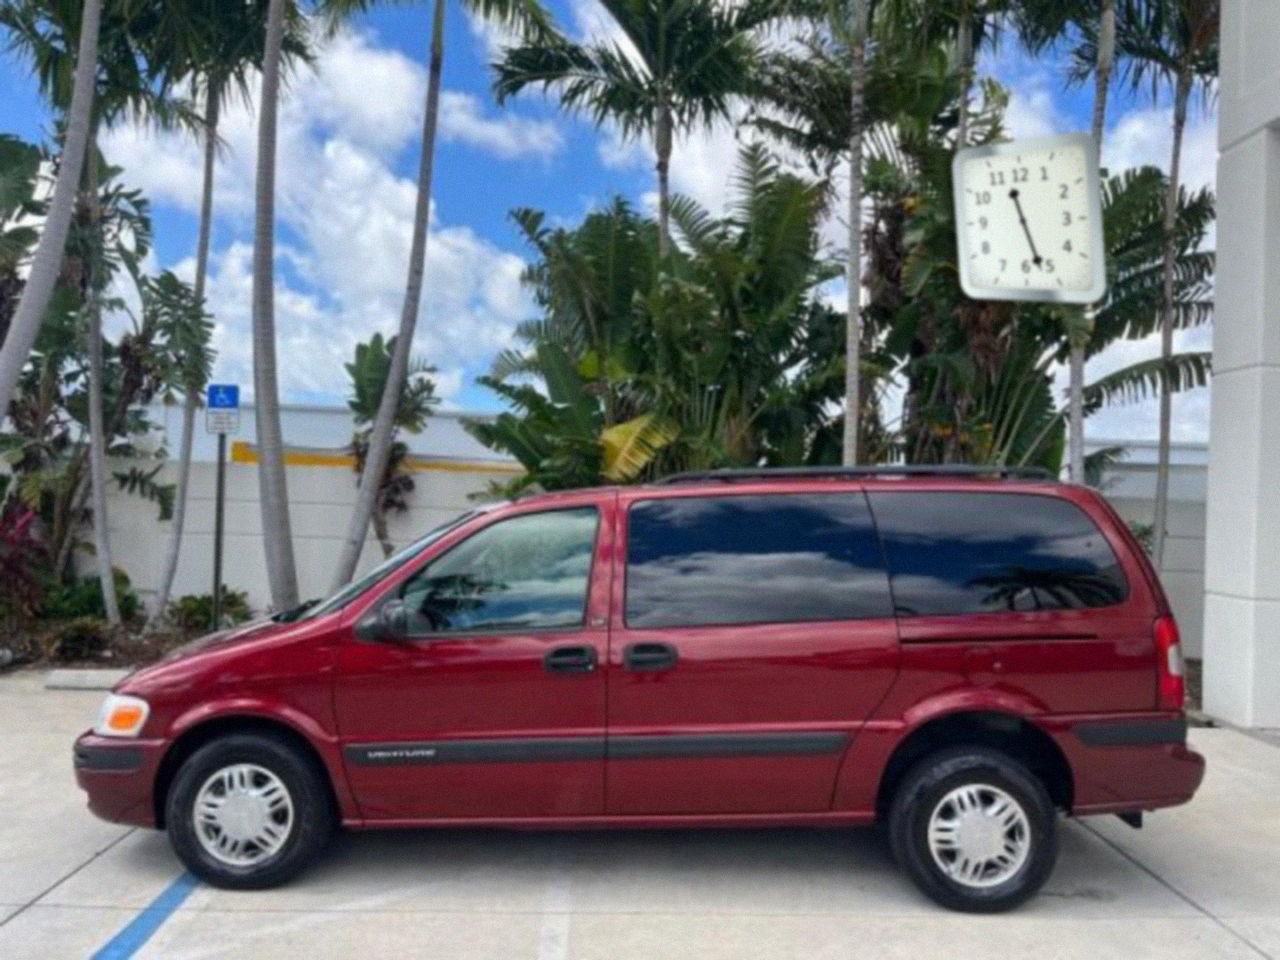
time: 11:27
